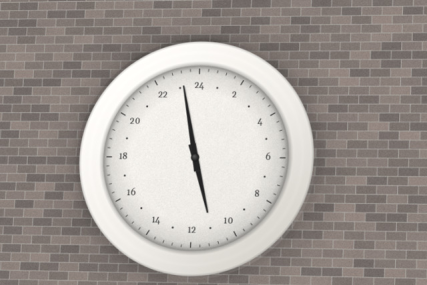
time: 10:58
